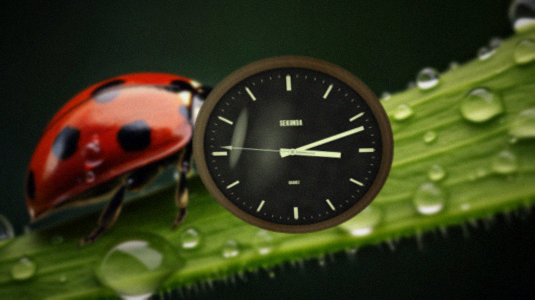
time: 3:11:46
